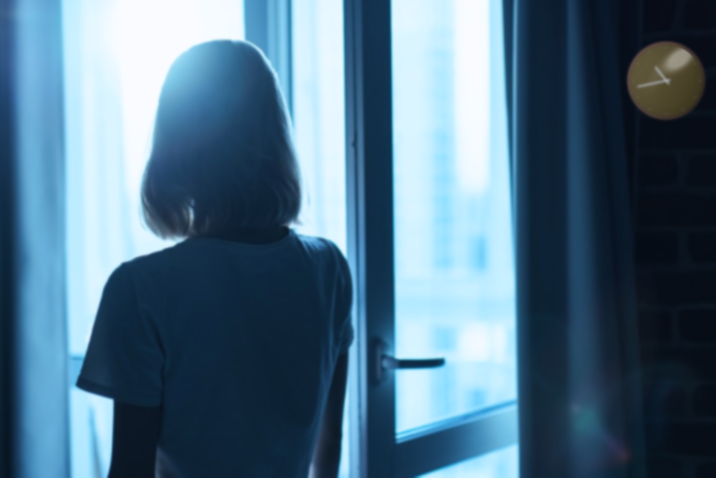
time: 10:43
